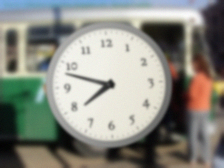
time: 7:48
